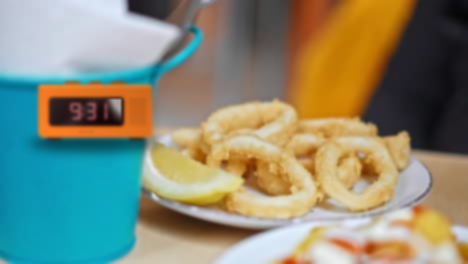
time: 9:31
